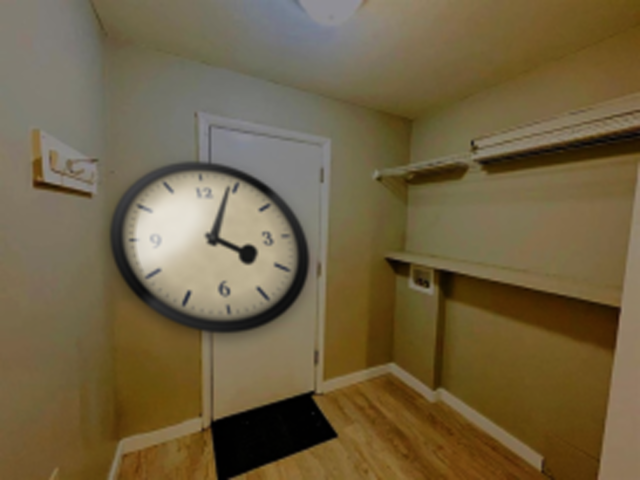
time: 4:04
